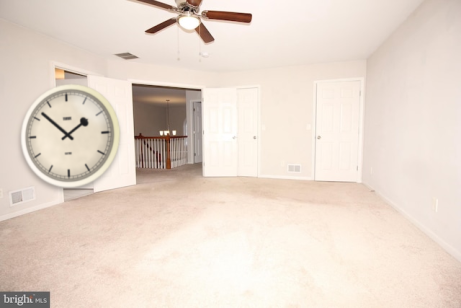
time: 1:52
